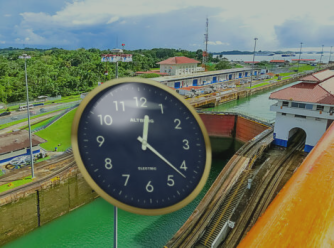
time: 12:22
